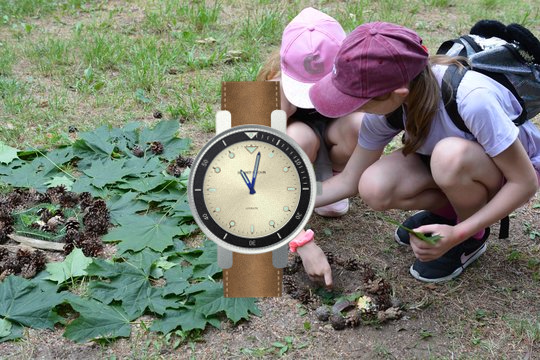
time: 11:02
